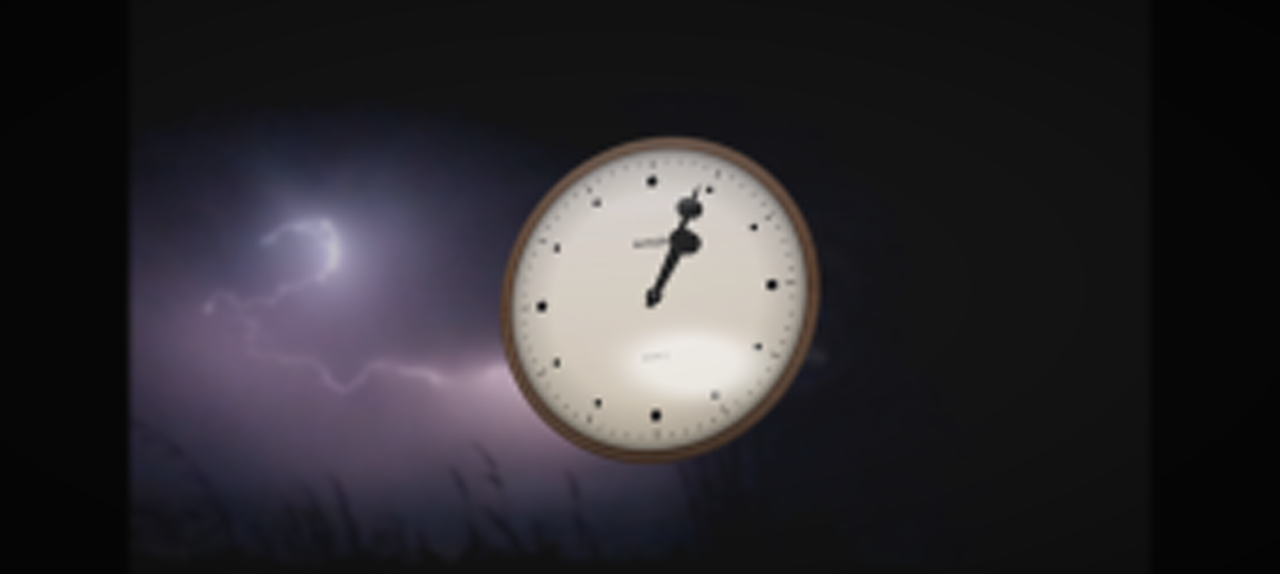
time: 1:04
